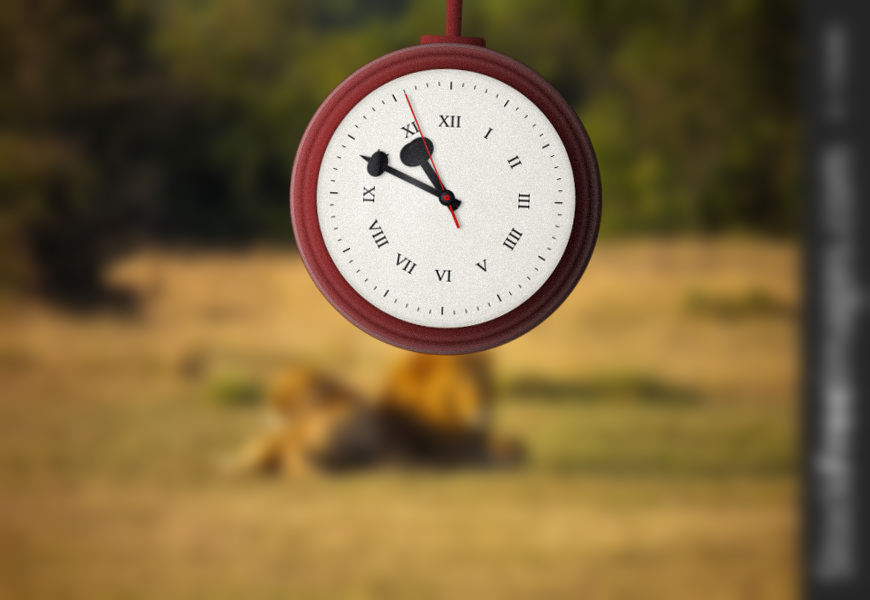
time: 10:48:56
